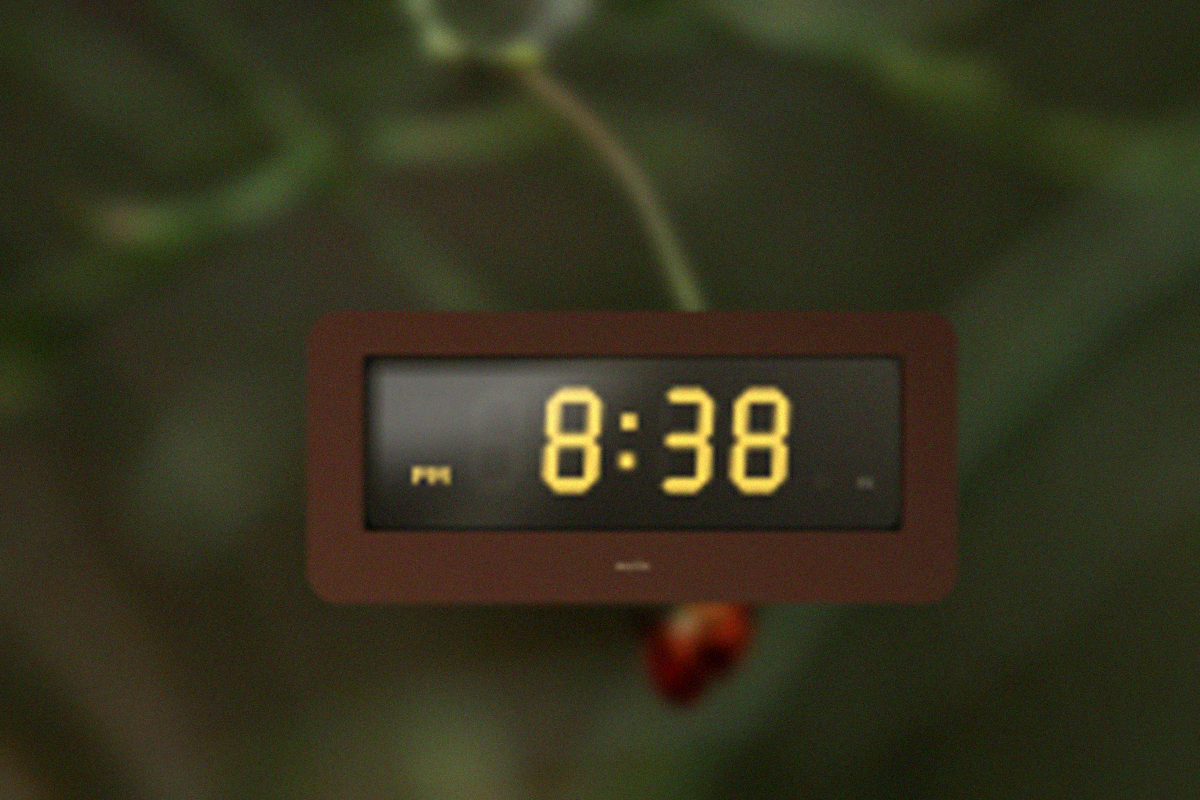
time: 8:38
